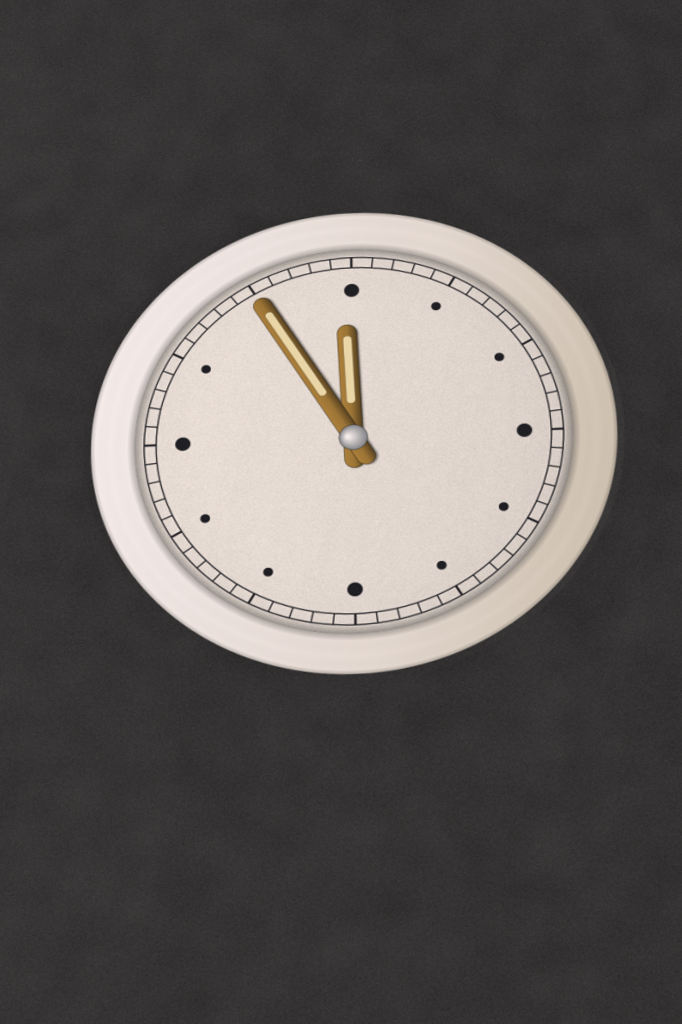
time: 11:55
